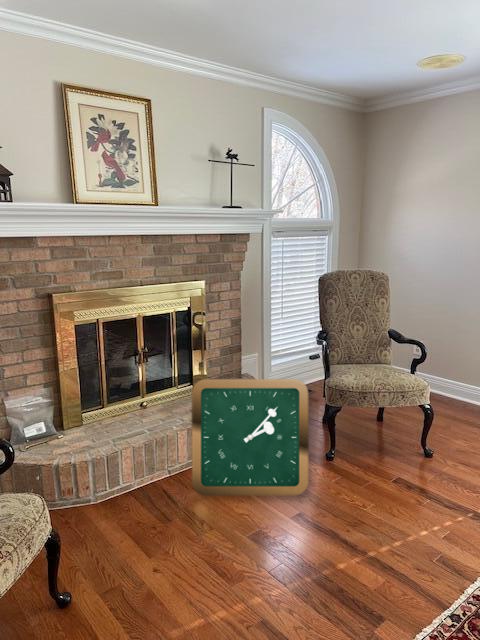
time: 2:07
